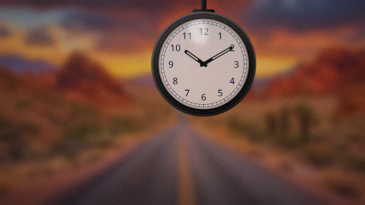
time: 10:10
